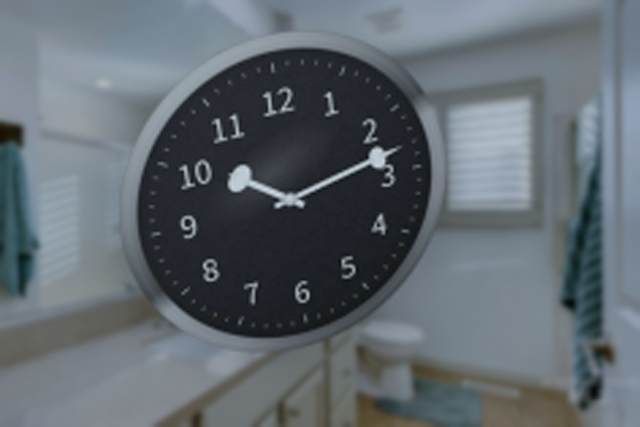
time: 10:13
